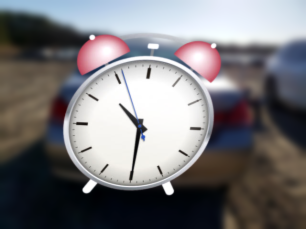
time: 10:29:56
